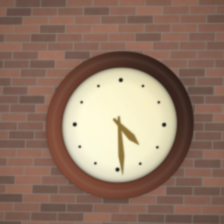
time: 4:29
